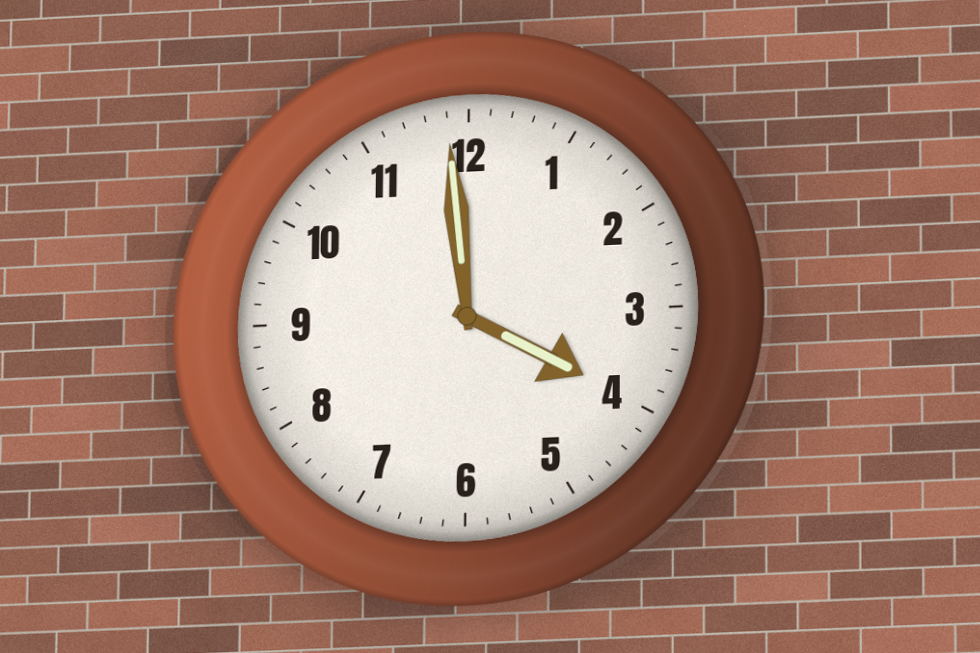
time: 3:59
